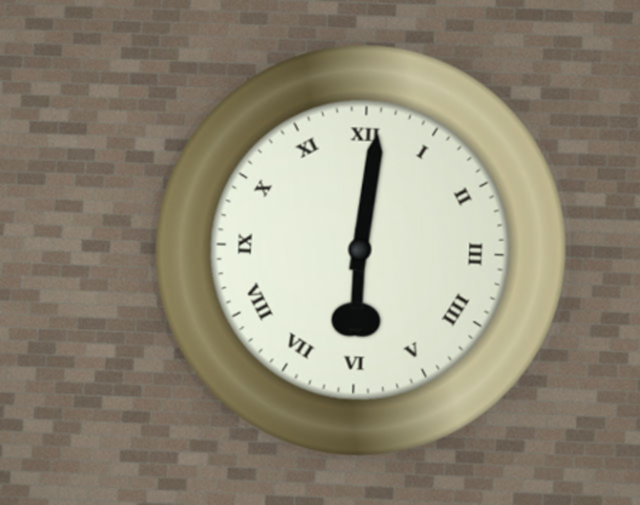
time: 6:01
